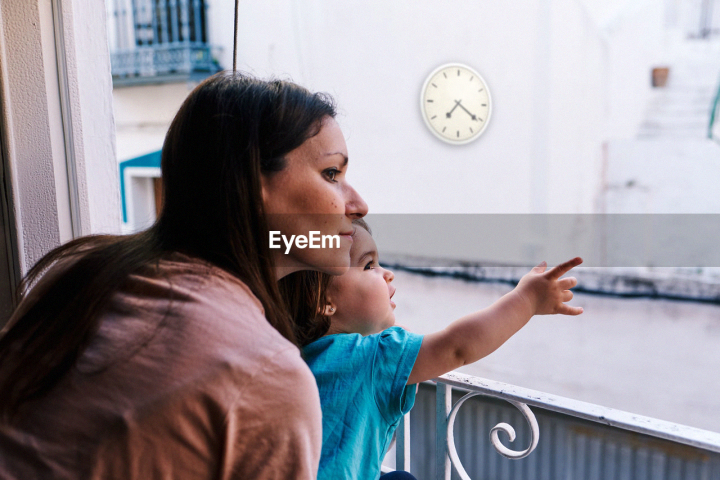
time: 7:21
